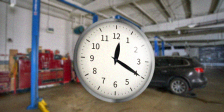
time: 12:20
